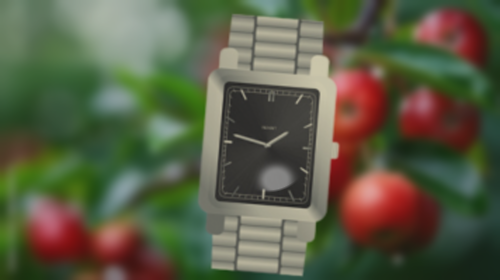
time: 1:47
